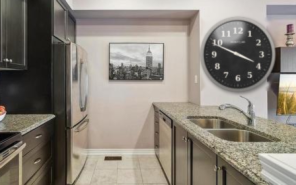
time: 3:49
